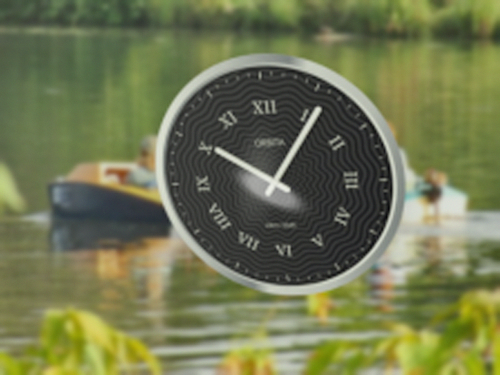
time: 10:06
